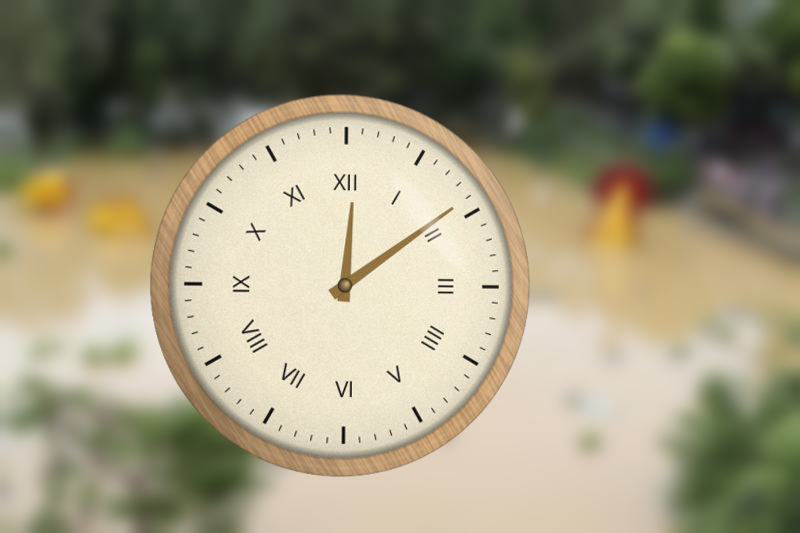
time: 12:09
